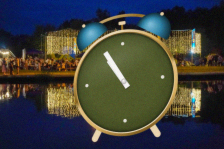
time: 10:55
